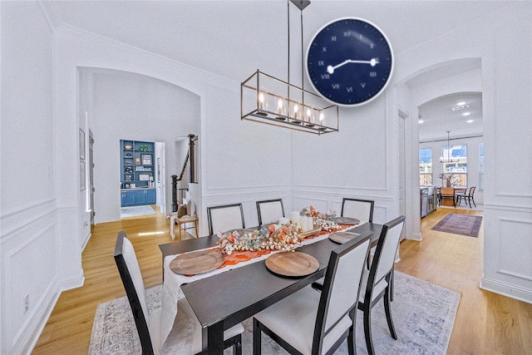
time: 8:16
